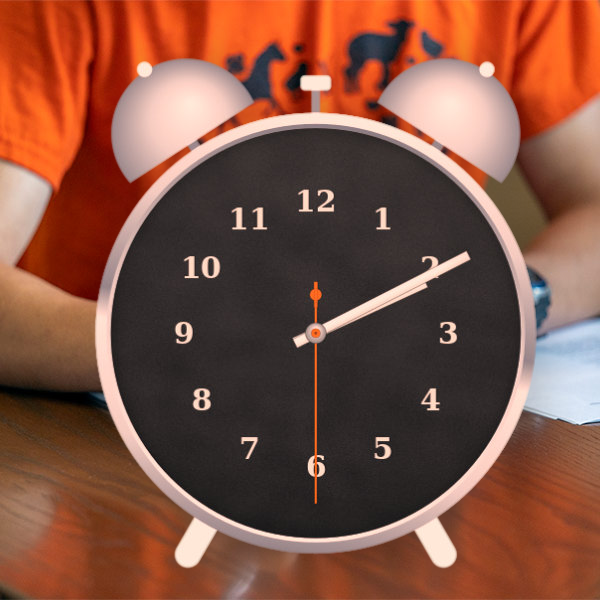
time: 2:10:30
